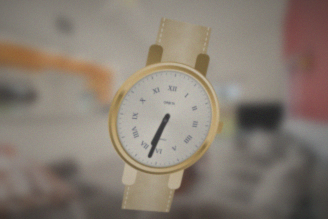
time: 6:32
